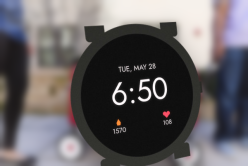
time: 6:50
